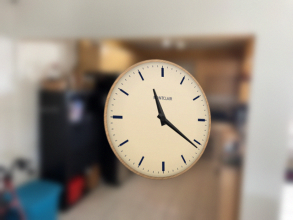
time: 11:21
